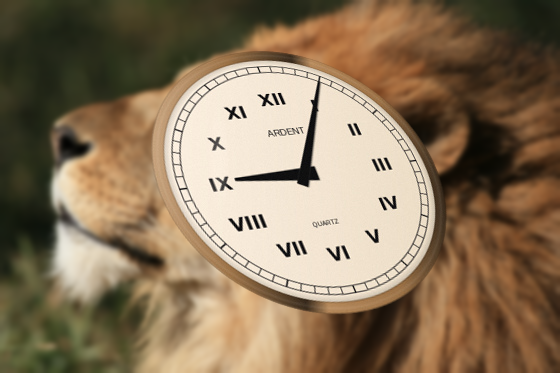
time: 9:05
